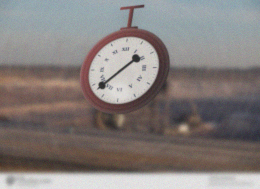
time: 1:38
